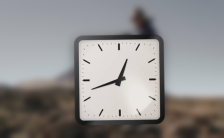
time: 12:42
